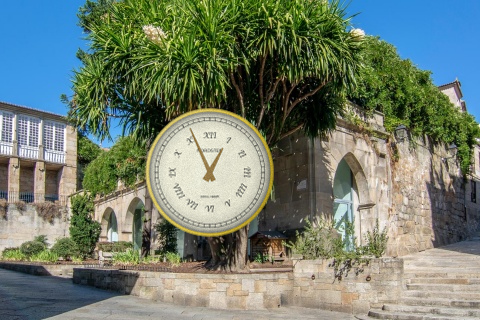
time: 12:56
